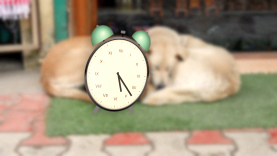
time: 5:23
